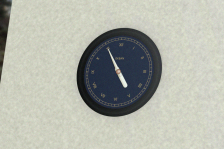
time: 4:55
